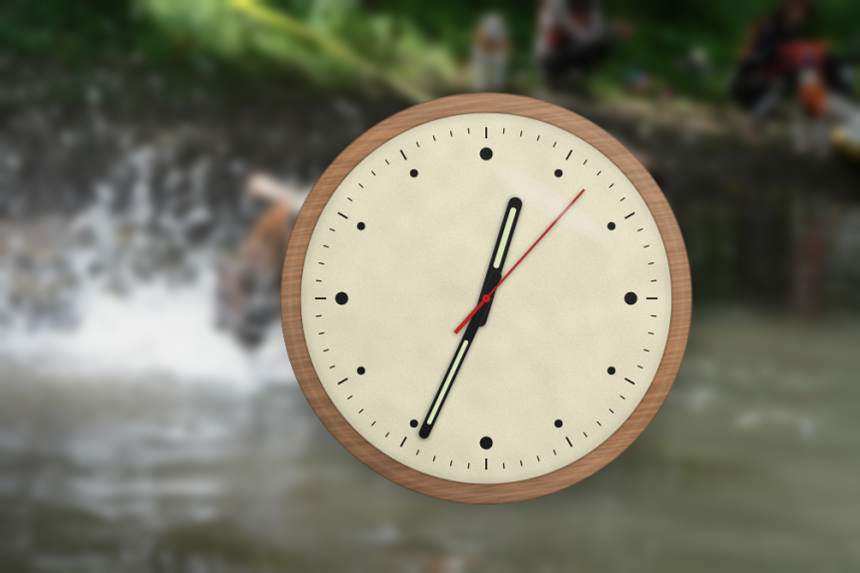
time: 12:34:07
